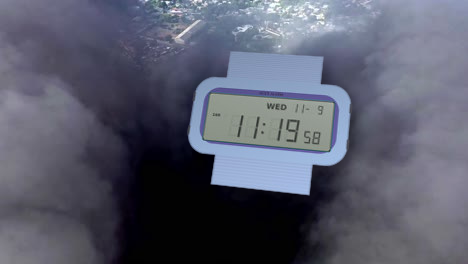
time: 11:19:58
